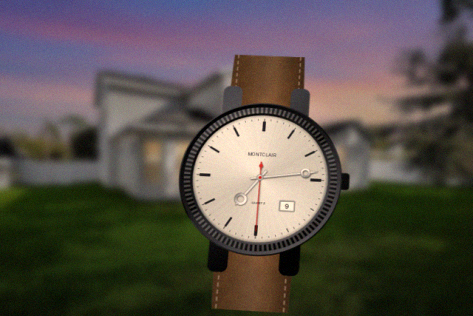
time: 7:13:30
